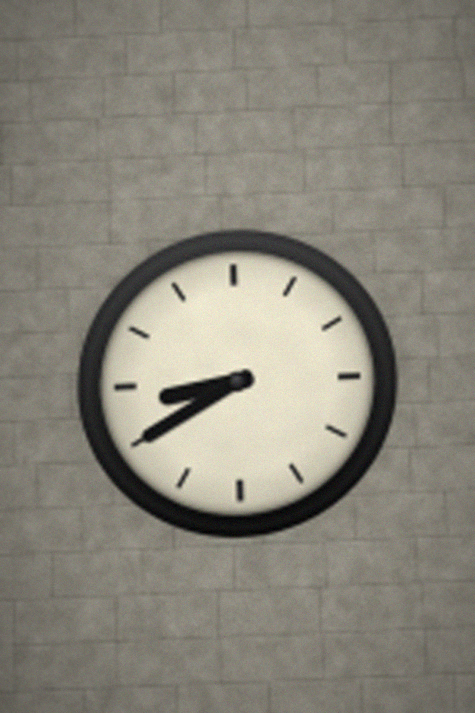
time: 8:40
